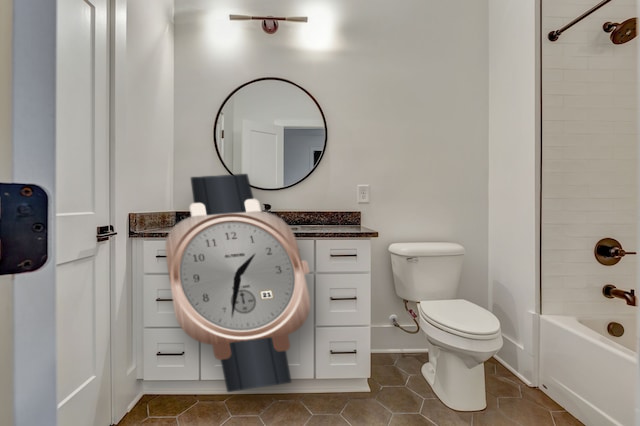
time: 1:33
